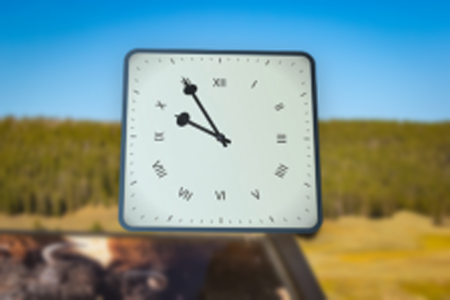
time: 9:55
